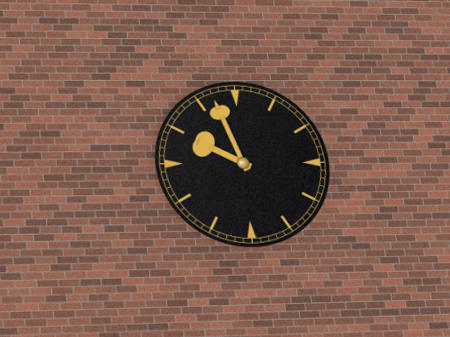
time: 9:57
